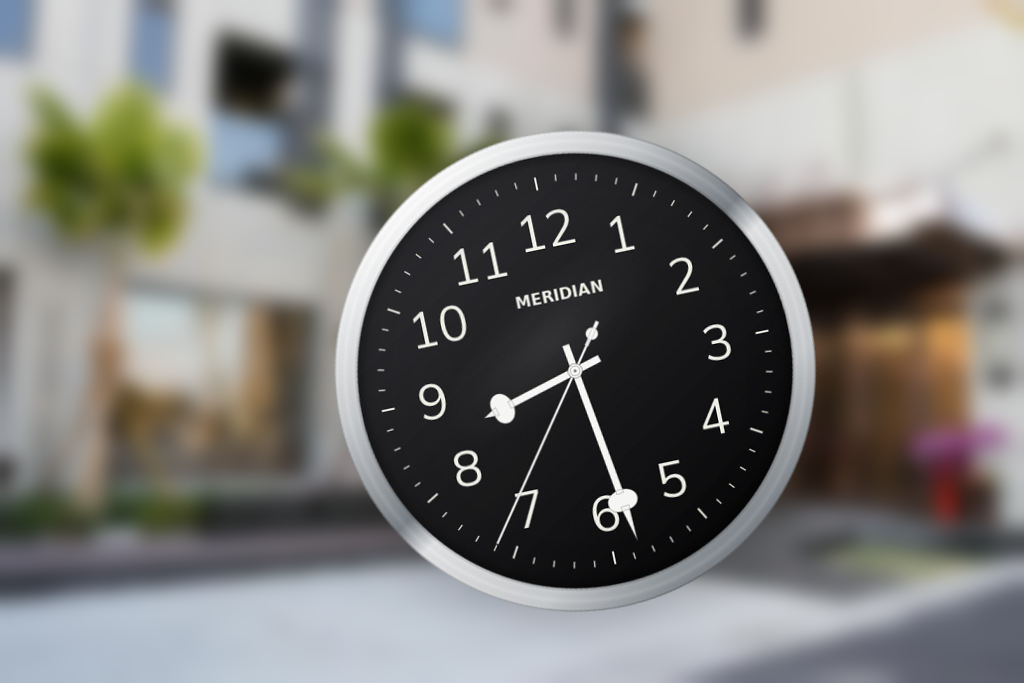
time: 8:28:36
